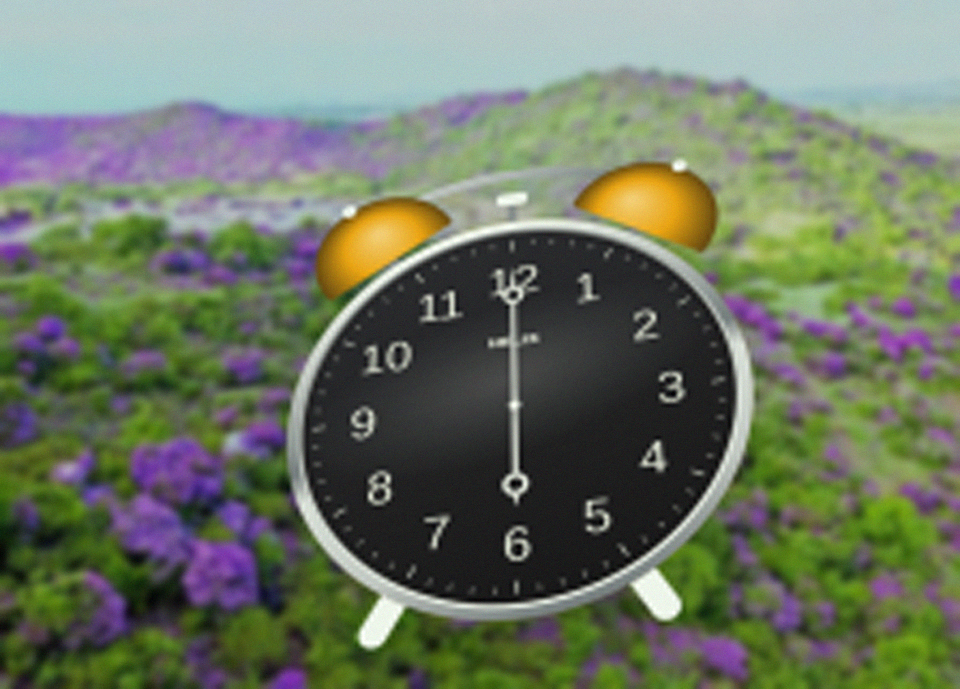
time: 6:00
